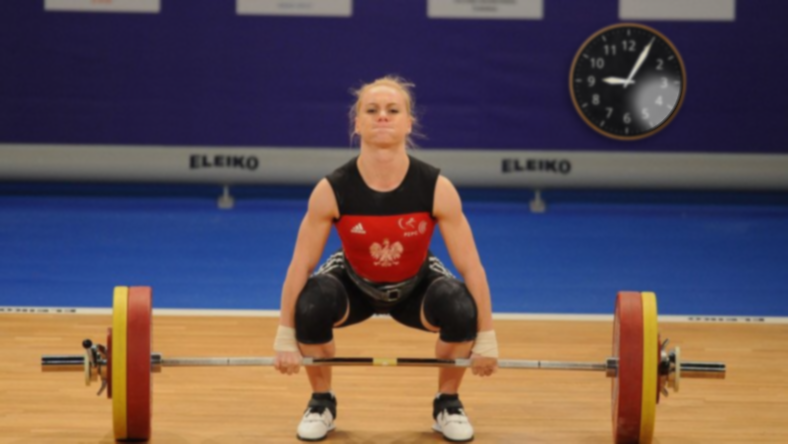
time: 9:05
